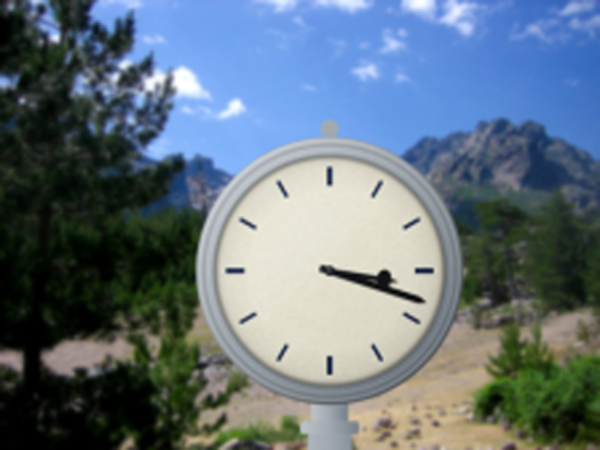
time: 3:18
